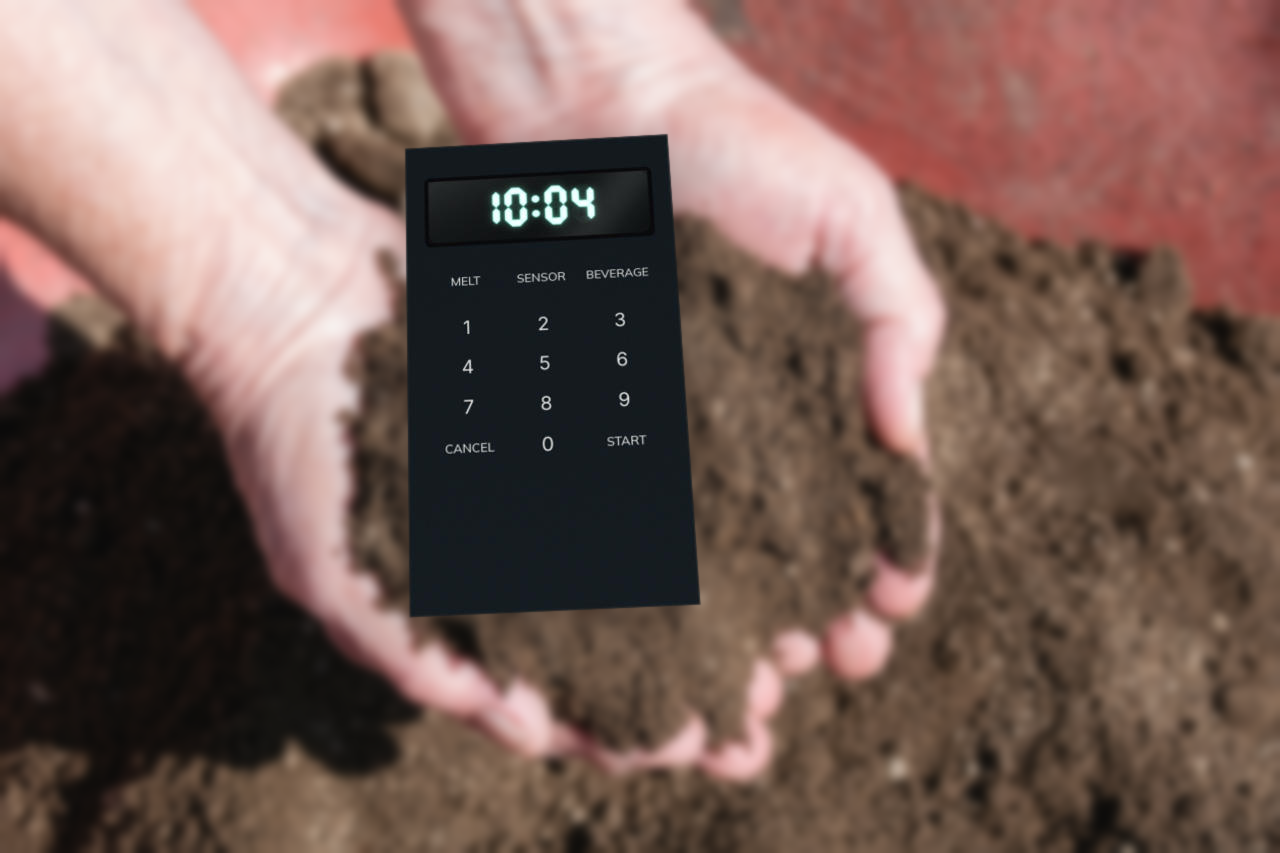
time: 10:04
